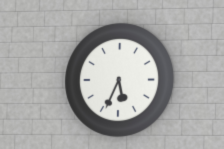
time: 5:34
